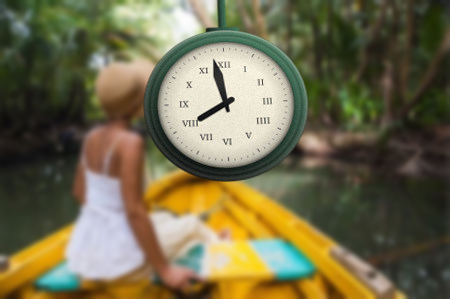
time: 7:58
